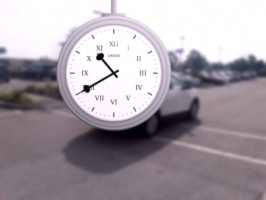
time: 10:40
